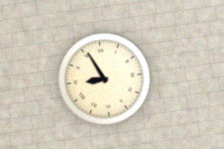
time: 8:56
